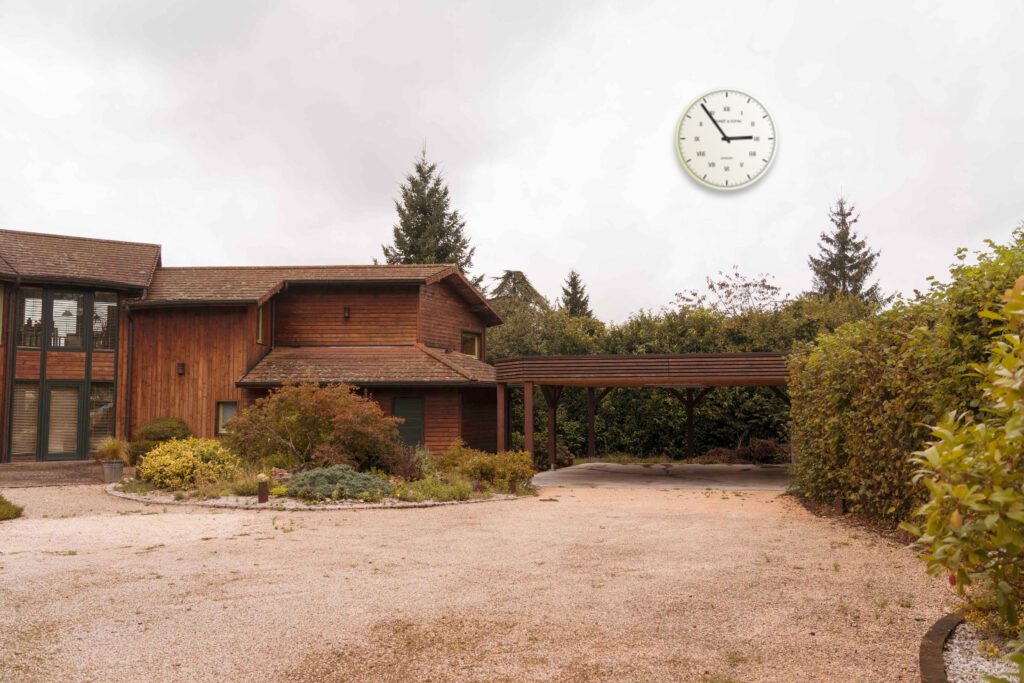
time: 2:54
